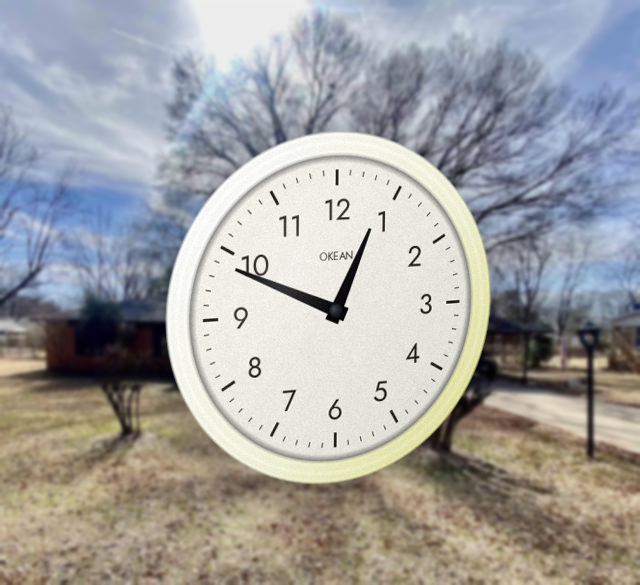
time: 12:49
